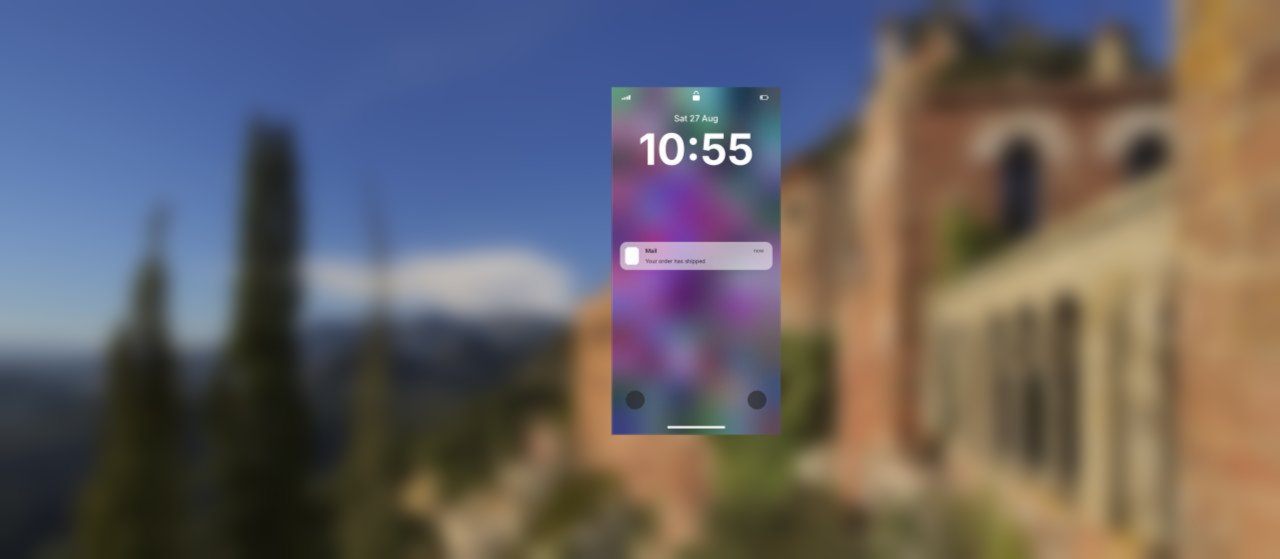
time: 10:55
